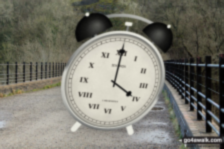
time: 4:00
